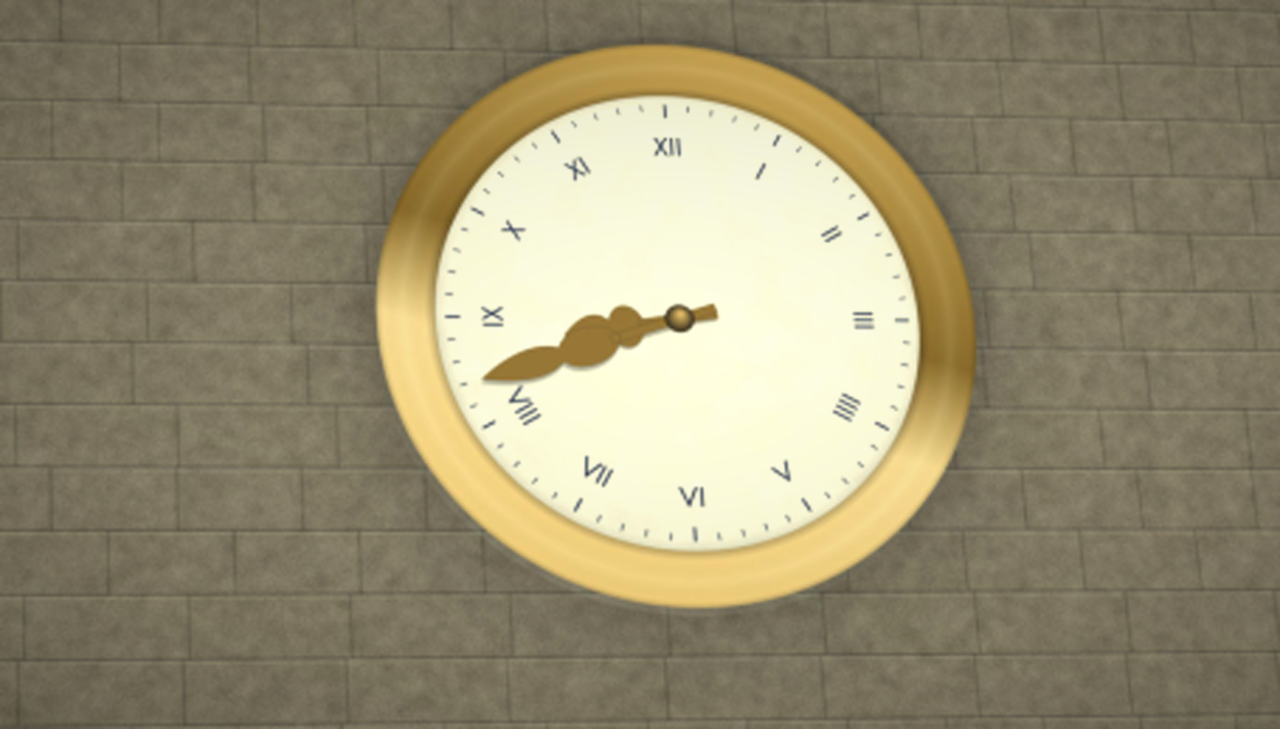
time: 8:42
